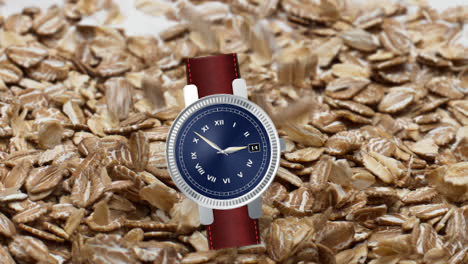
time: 2:52
